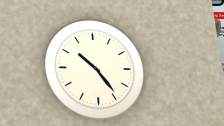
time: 10:24
